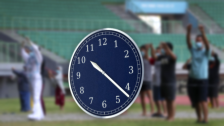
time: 10:22
